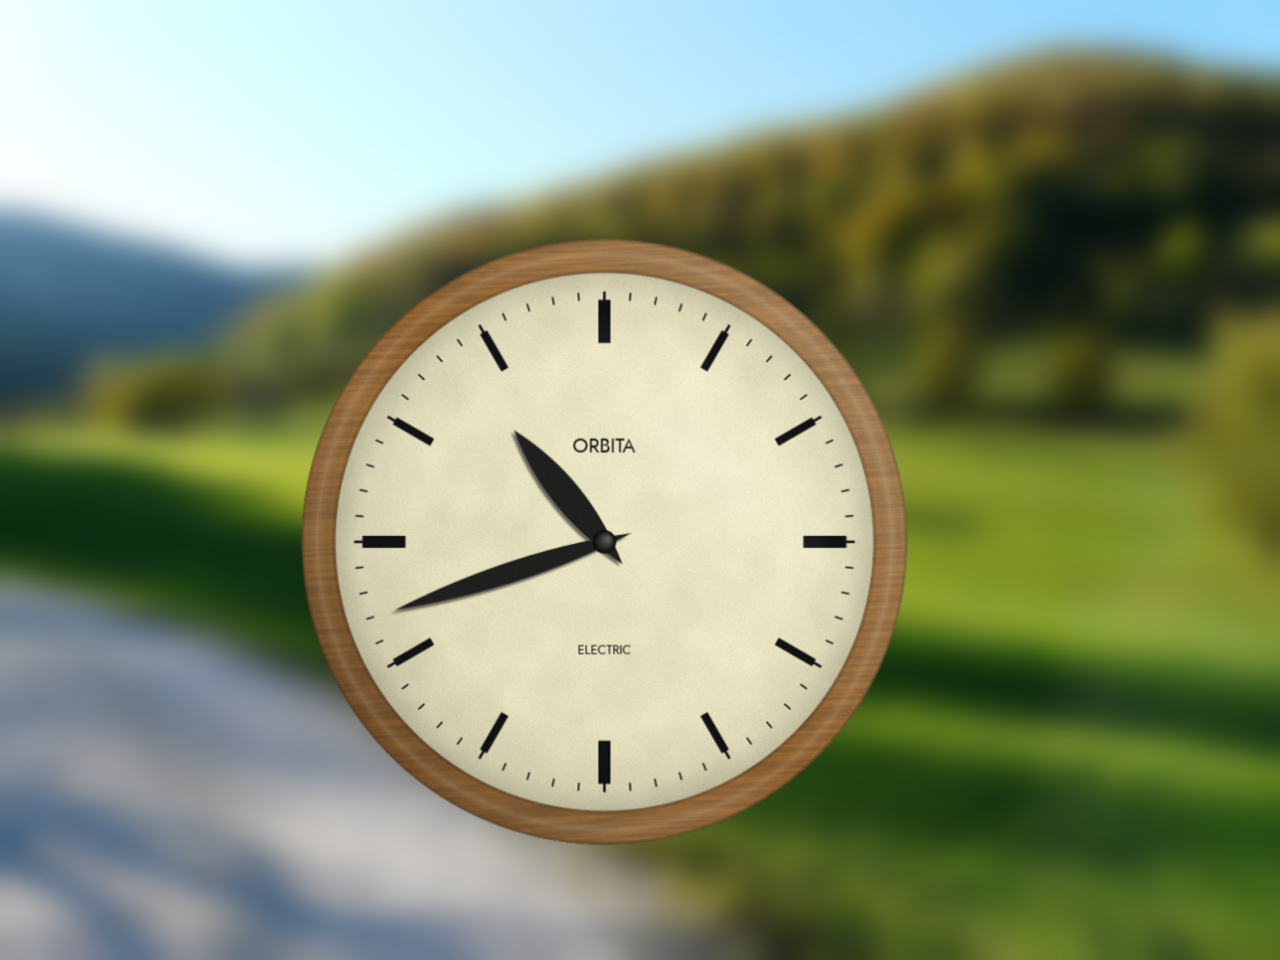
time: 10:42
